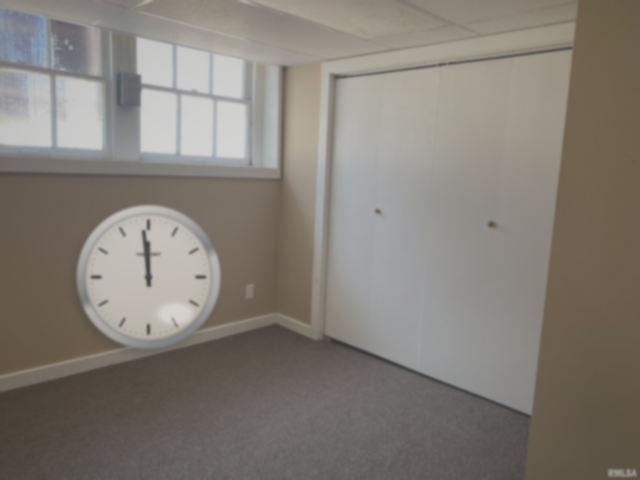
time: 11:59
